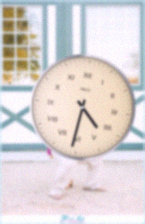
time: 4:31
